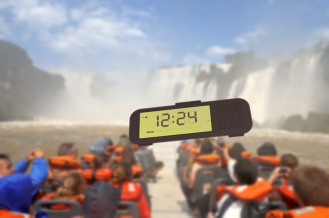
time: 12:24
